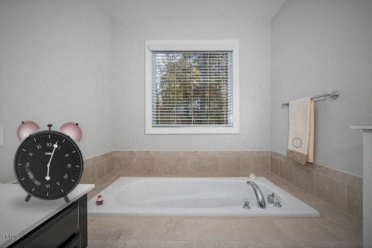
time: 6:03
